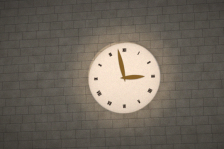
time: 2:58
